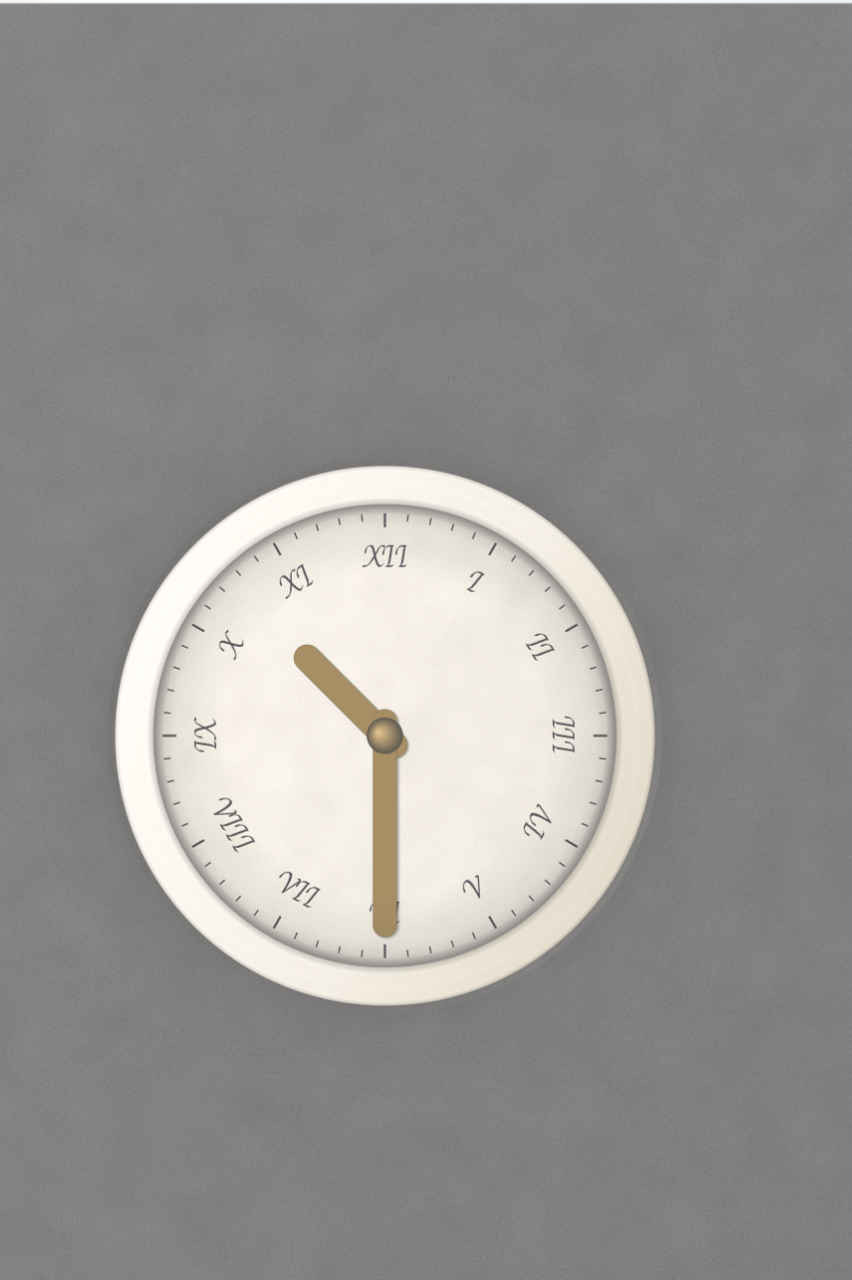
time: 10:30
